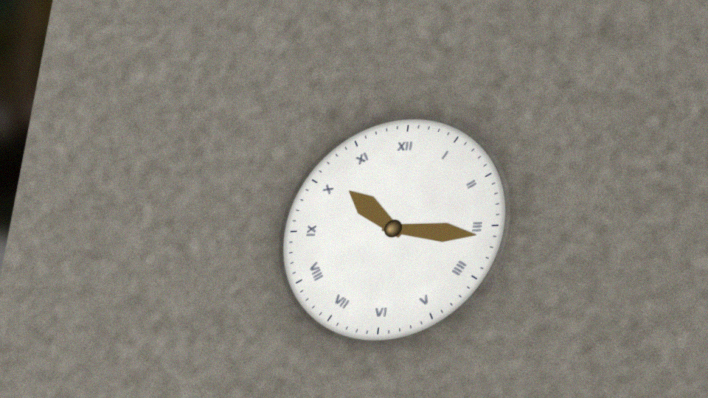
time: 10:16
